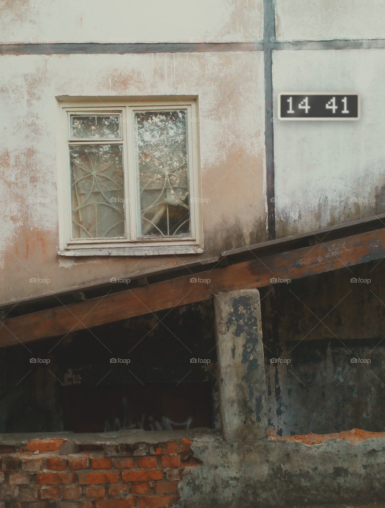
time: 14:41
